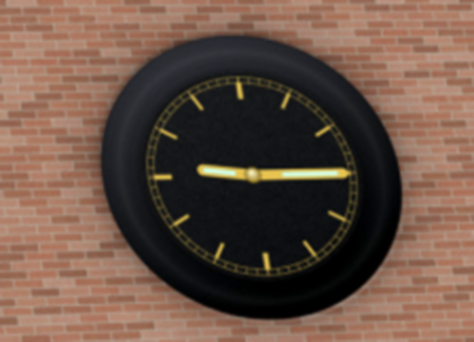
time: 9:15
